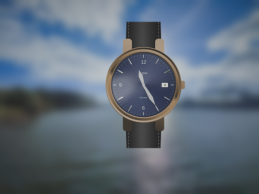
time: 11:25
